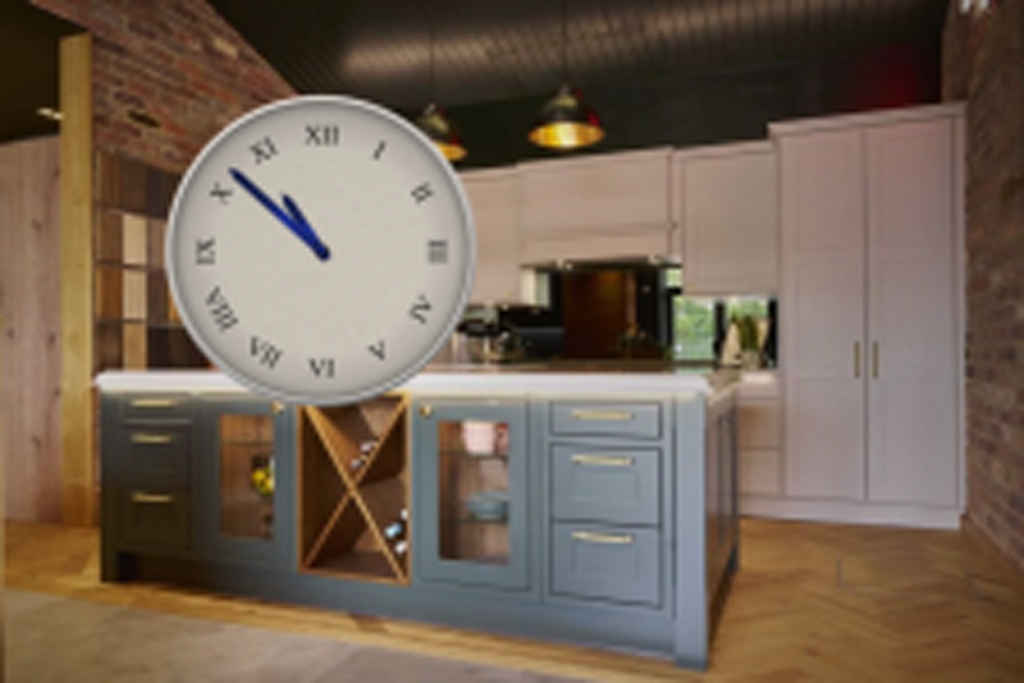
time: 10:52
